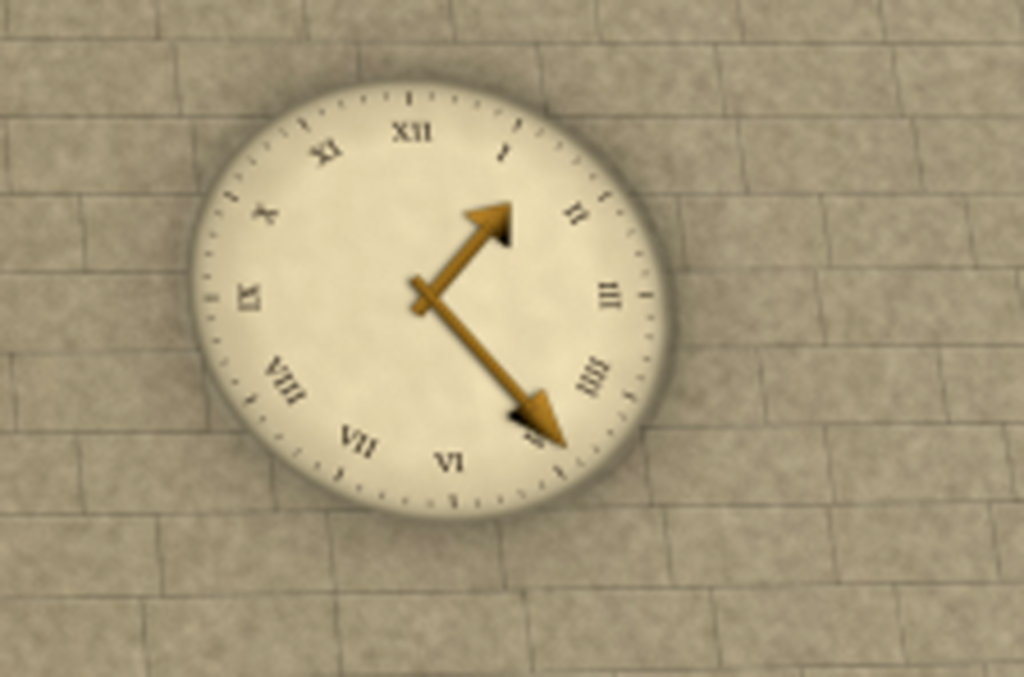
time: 1:24
